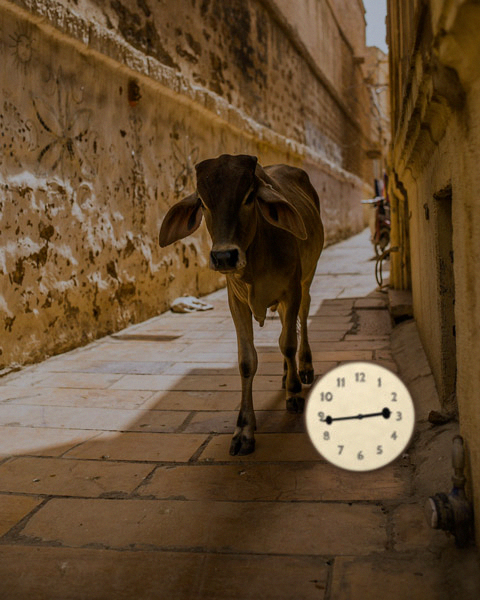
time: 2:44
